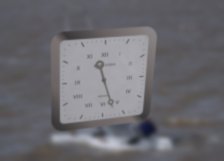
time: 11:27
